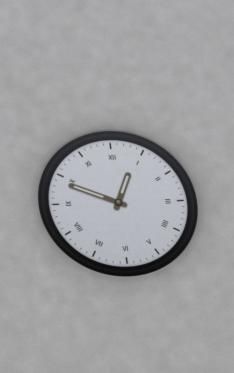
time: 12:49
